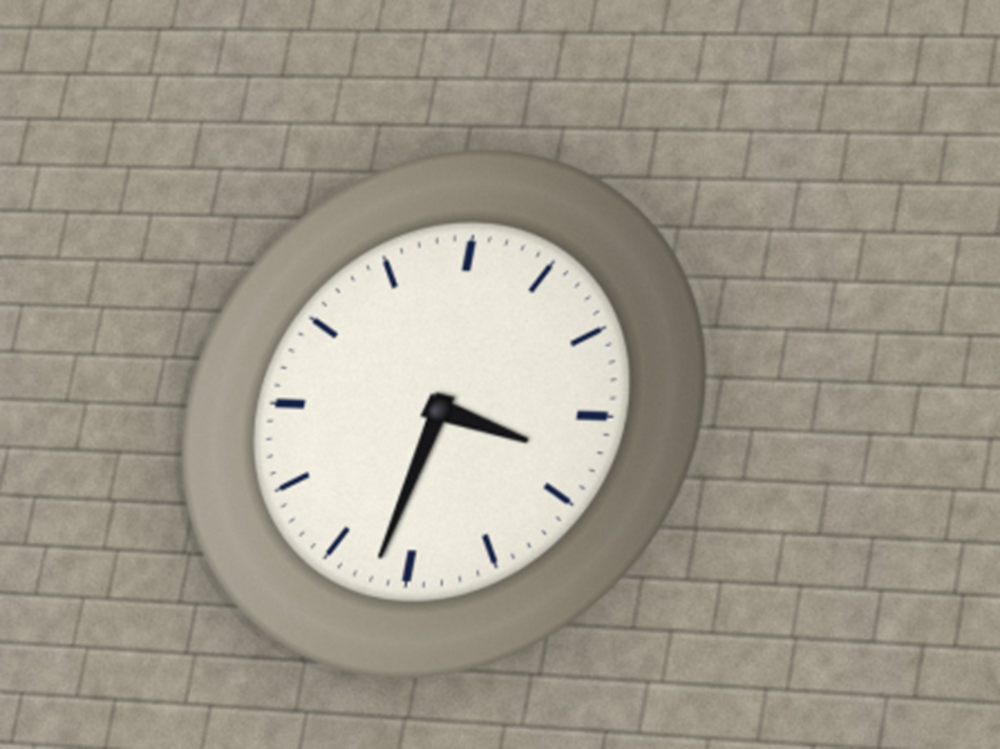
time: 3:32
